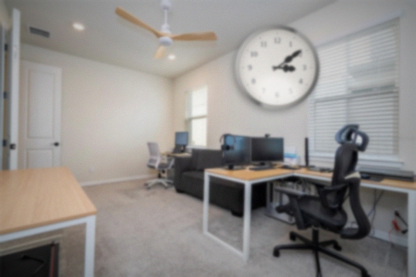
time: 3:09
